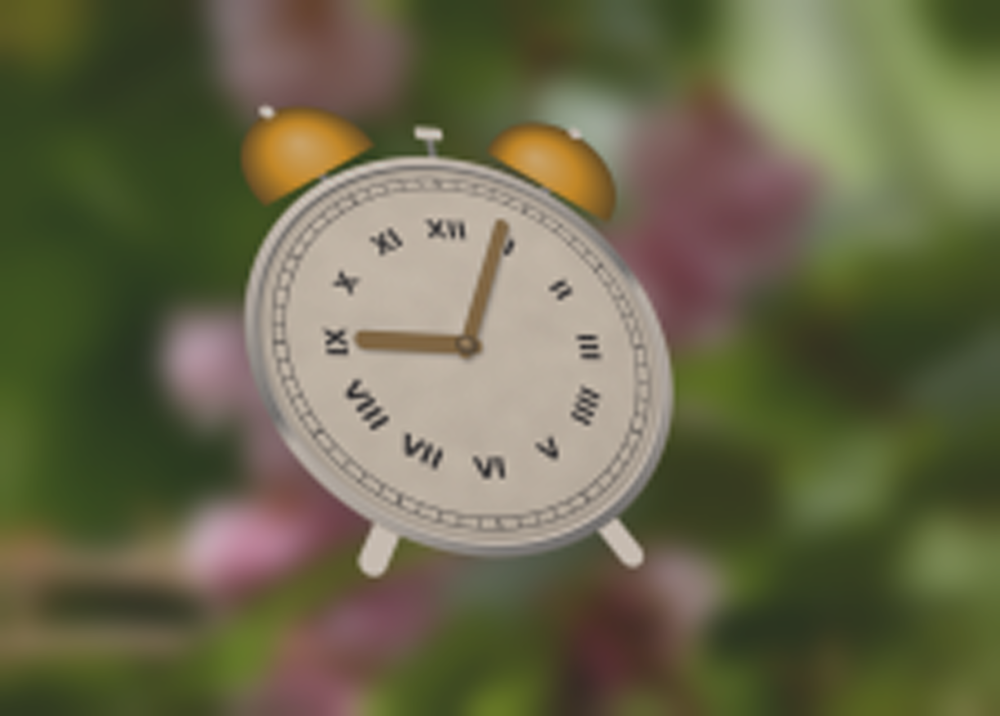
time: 9:04
